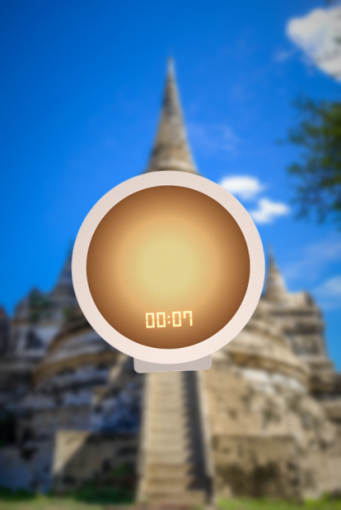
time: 0:07
